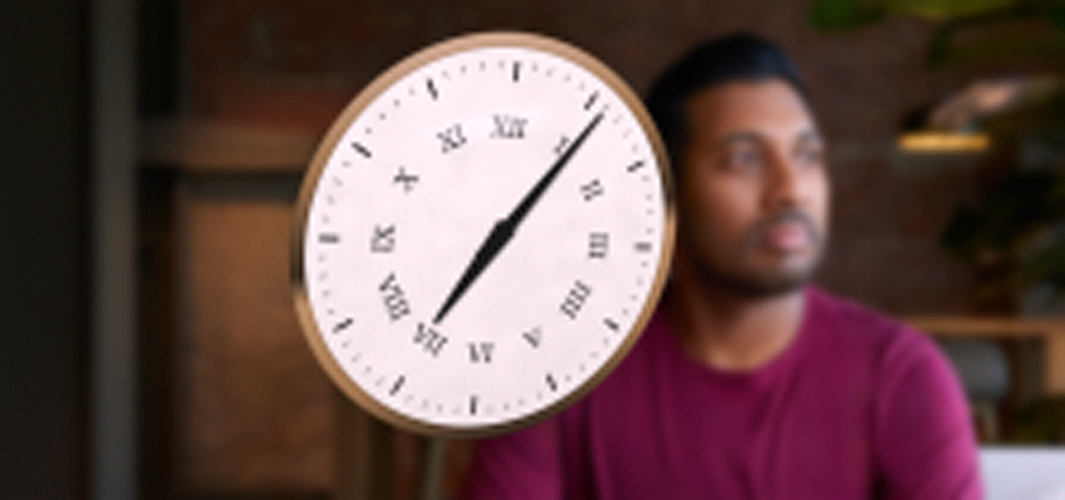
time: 7:06
